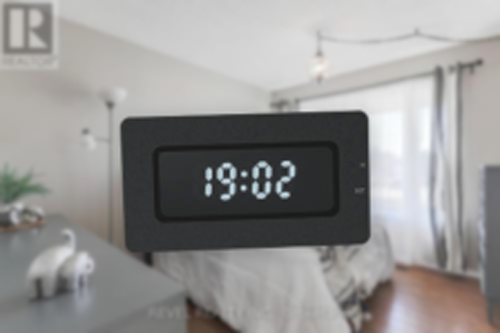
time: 19:02
